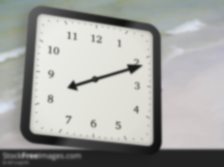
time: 8:11
